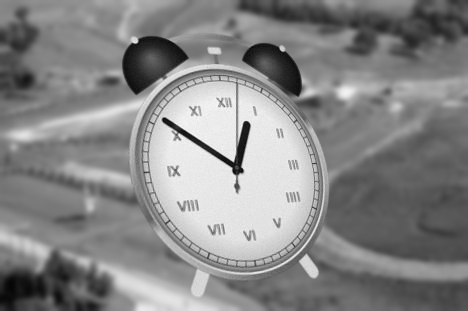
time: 12:51:02
